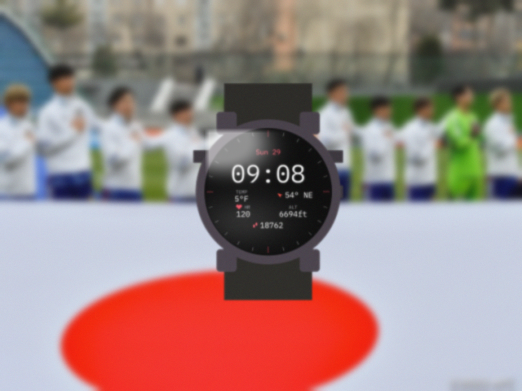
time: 9:08
